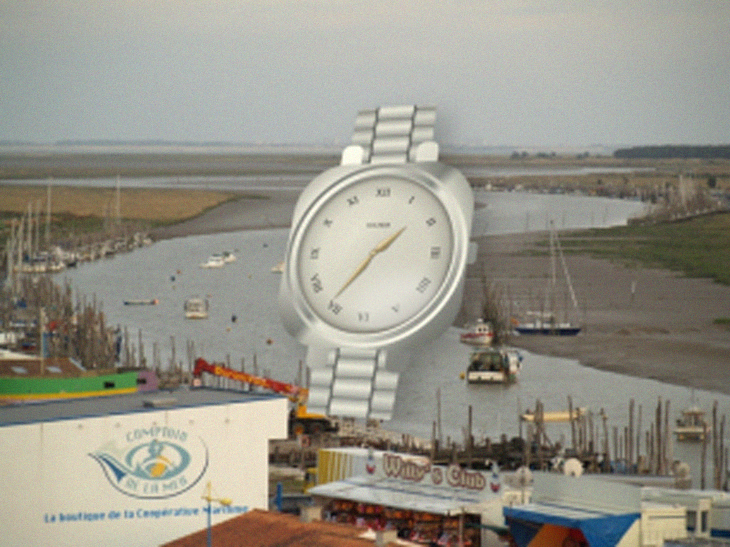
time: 1:36
